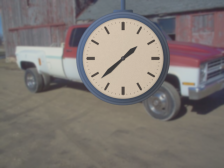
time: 1:38
